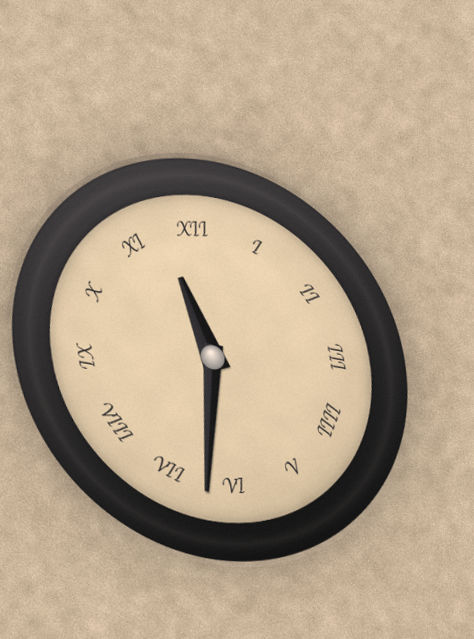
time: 11:32
